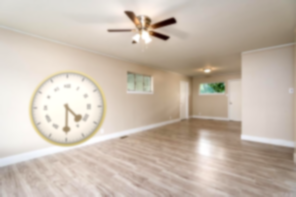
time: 4:30
